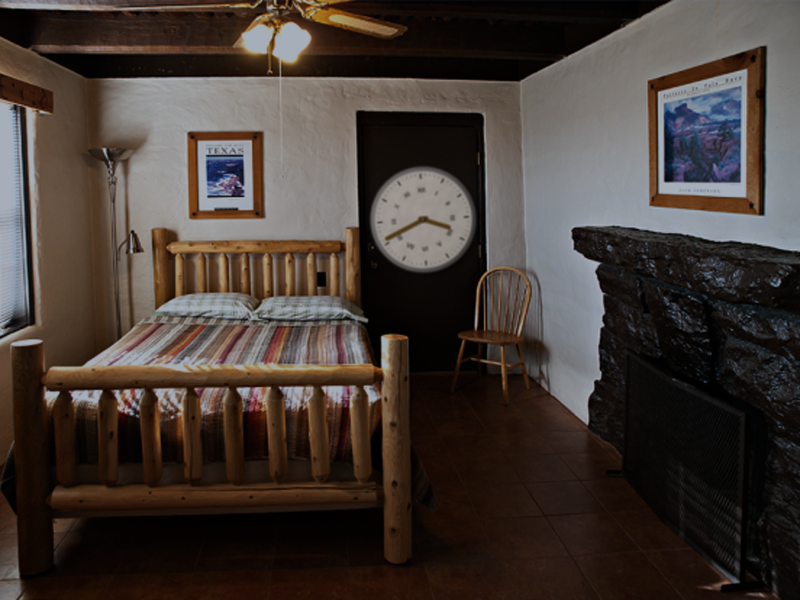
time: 3:41
